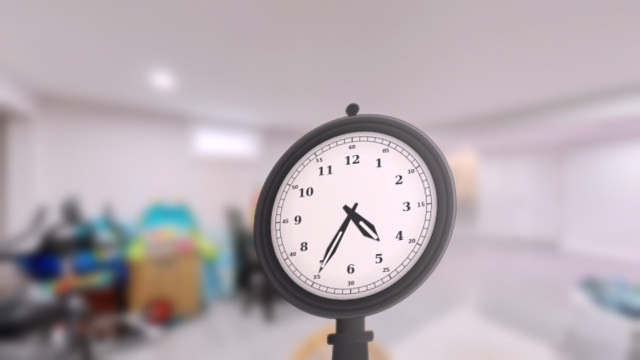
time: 4:35
